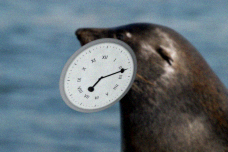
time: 7:12
